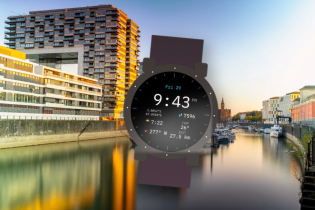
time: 9:43
